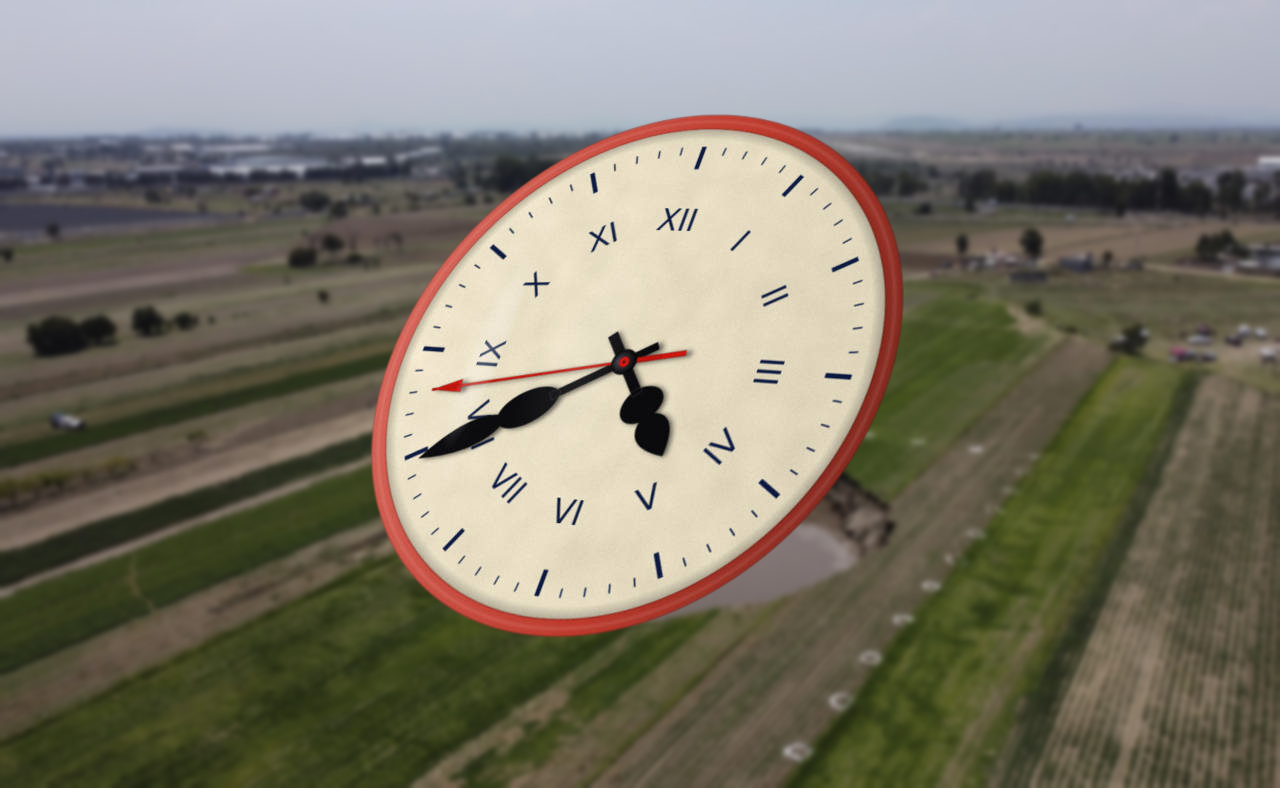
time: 4:39:43
